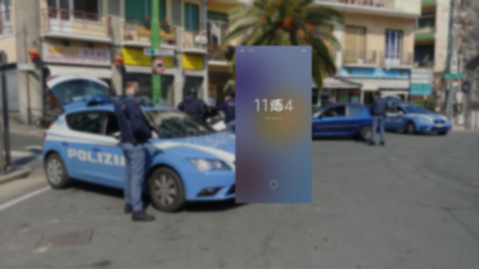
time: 11:54
